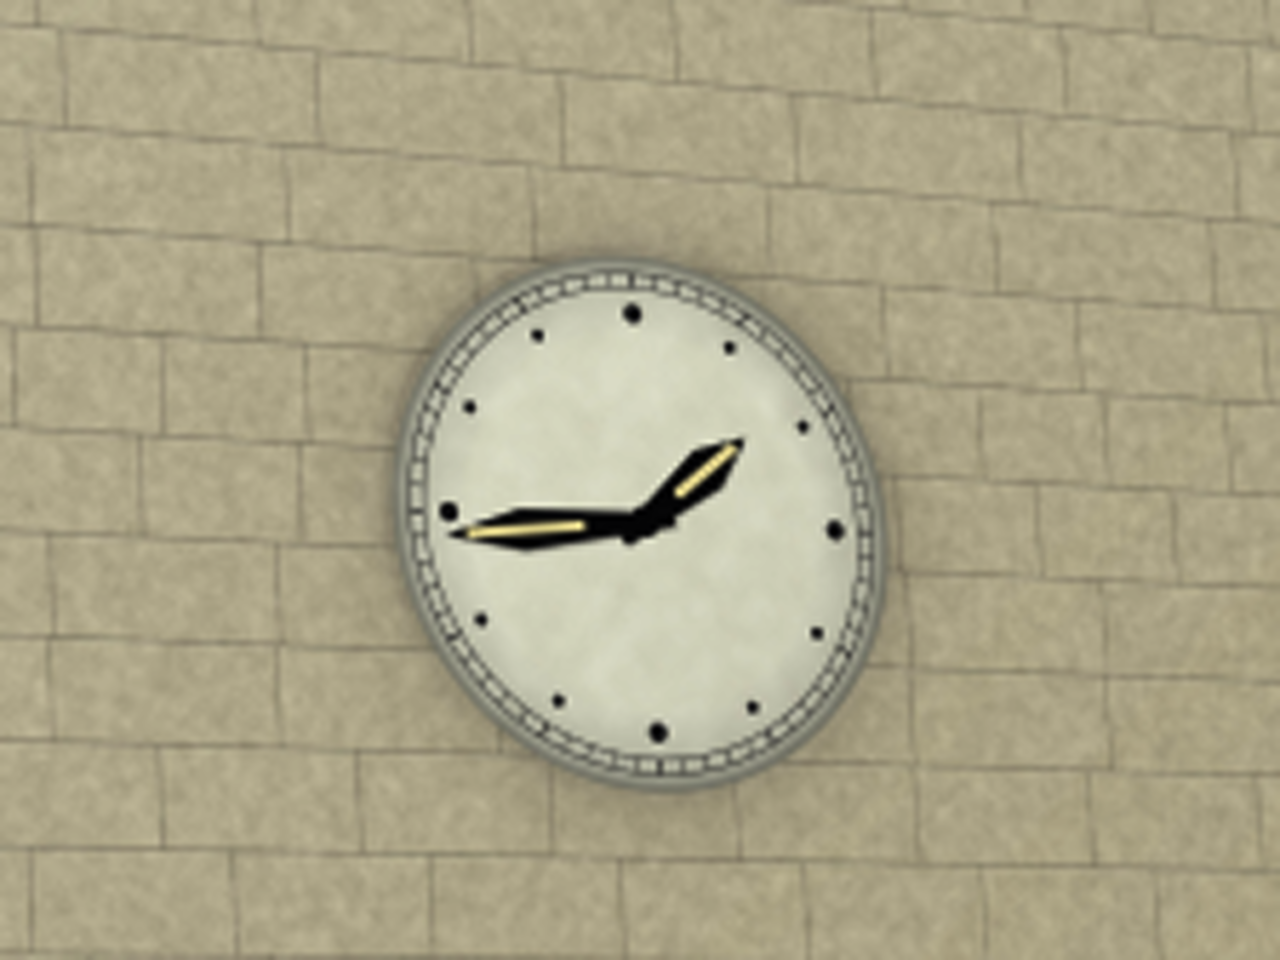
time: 1:44
